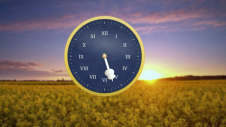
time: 5:27
